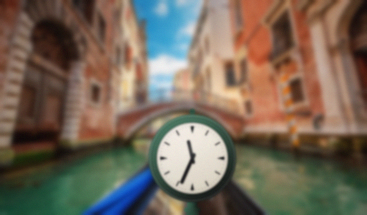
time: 11:34
